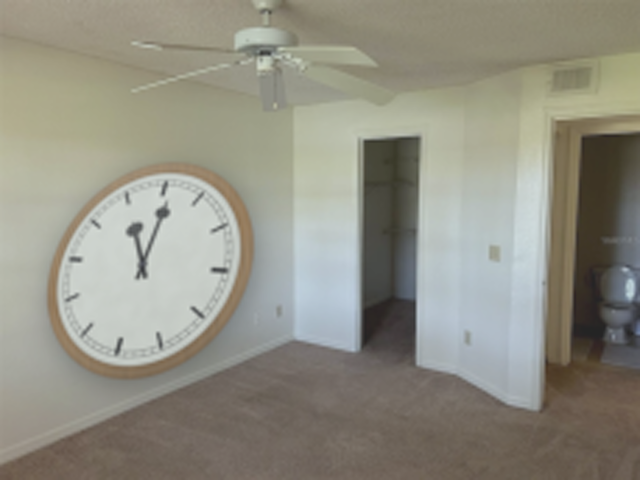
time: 11:01
